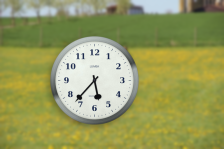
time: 5:37
